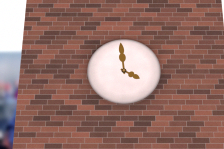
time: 3:59
